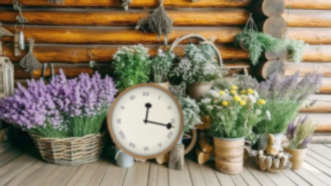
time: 12:17
